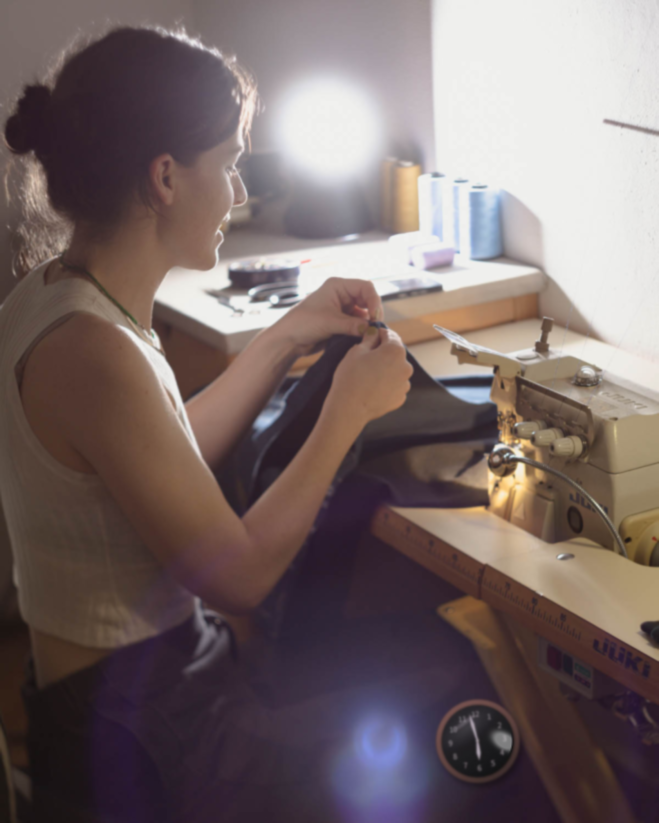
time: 5:58
